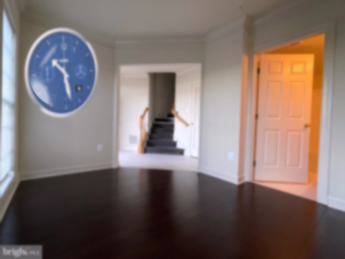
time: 10:28
